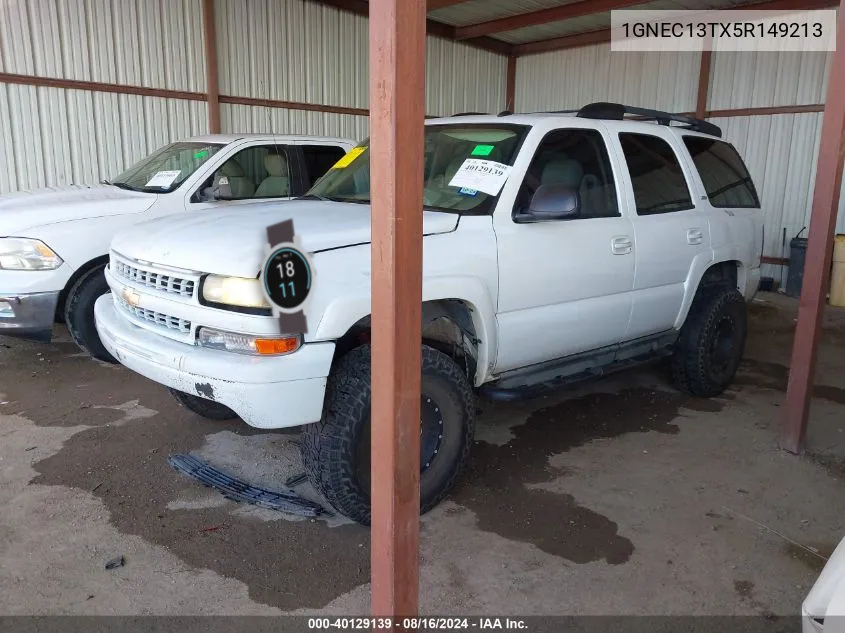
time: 18:11
